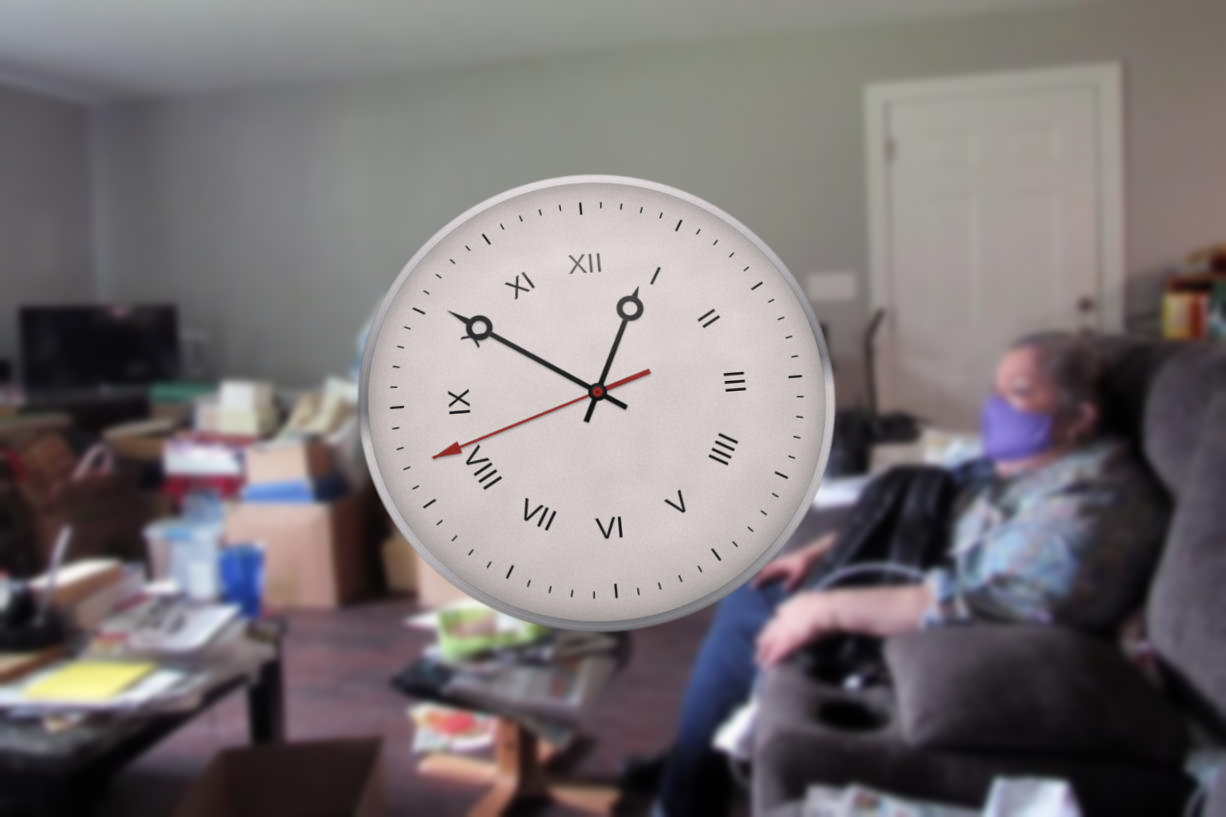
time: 12:50:42
